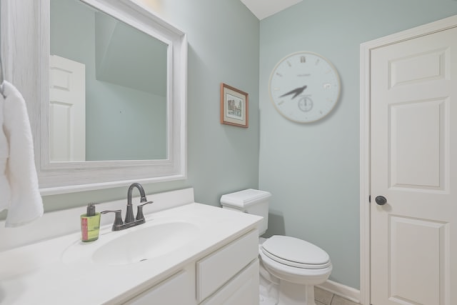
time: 7:42
